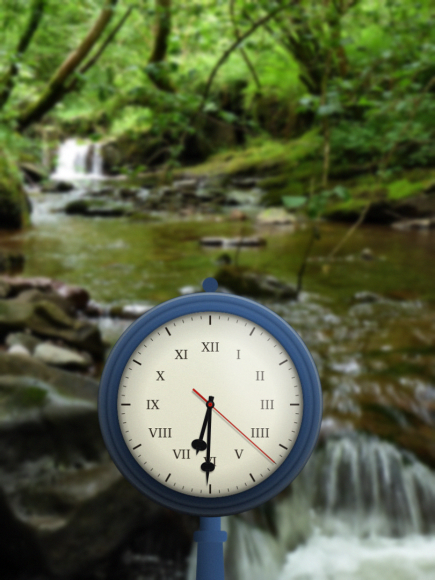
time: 6:30:22
